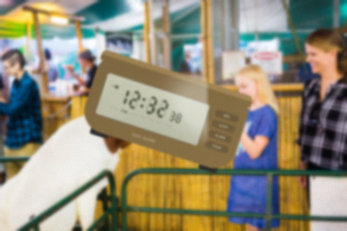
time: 12:32
